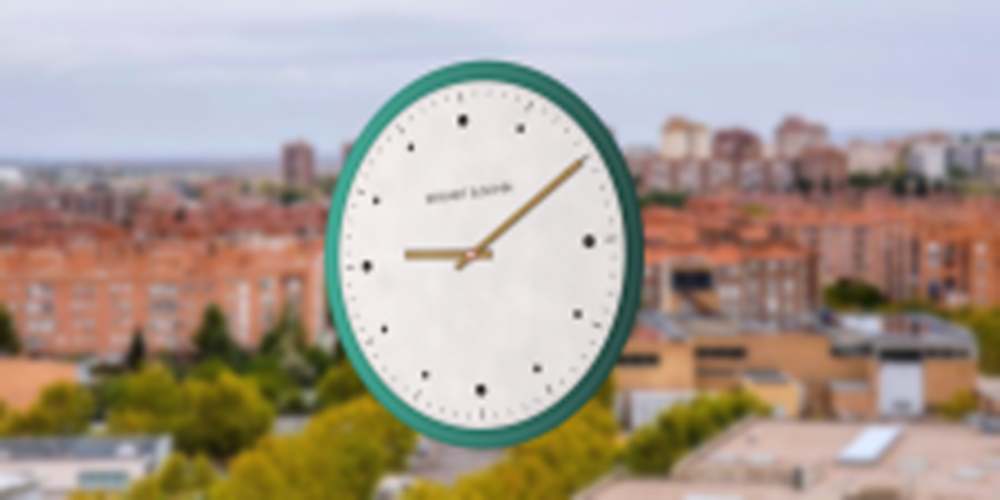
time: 9:10
